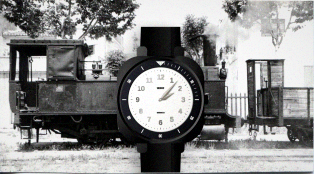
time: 2:07
